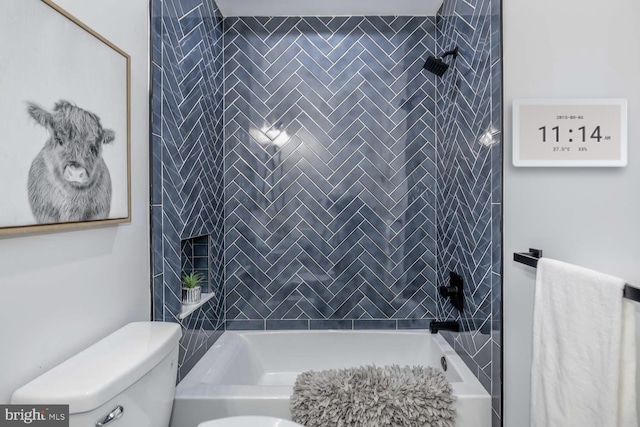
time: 11:14
